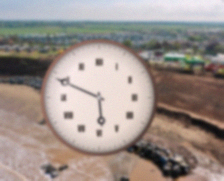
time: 5:49
